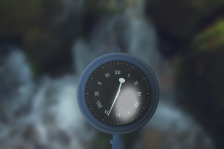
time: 12:34
